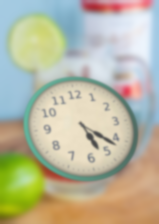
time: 5:22
